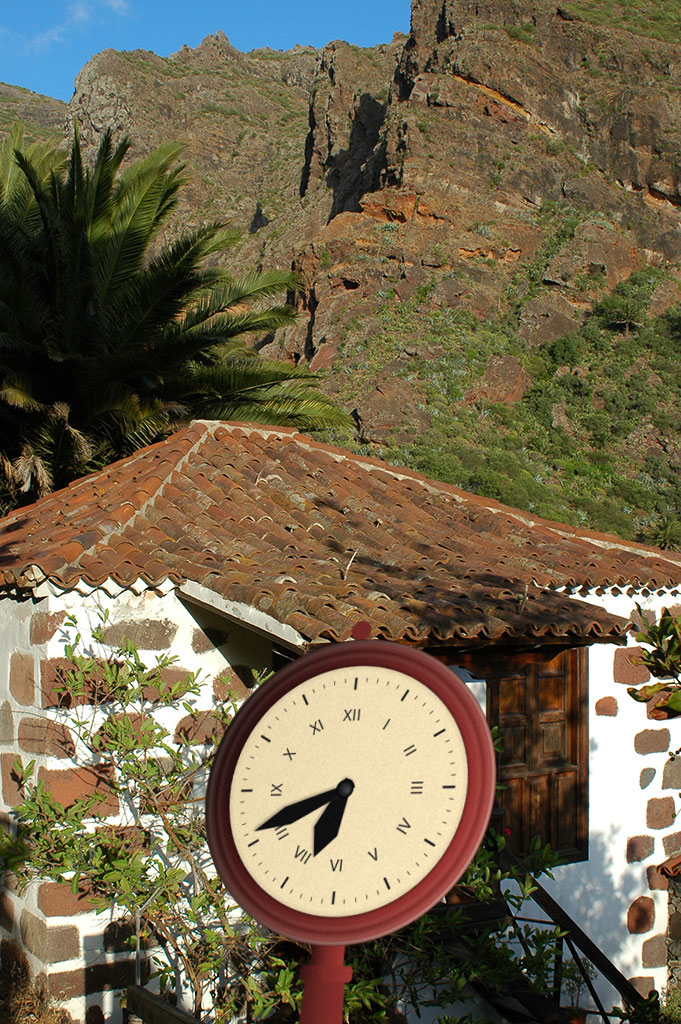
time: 6:41
